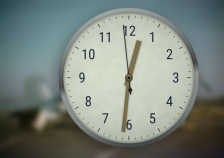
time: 12:30:59
